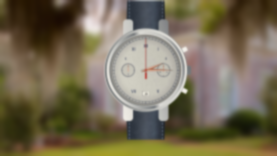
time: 2:15
